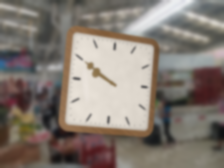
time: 9:50
